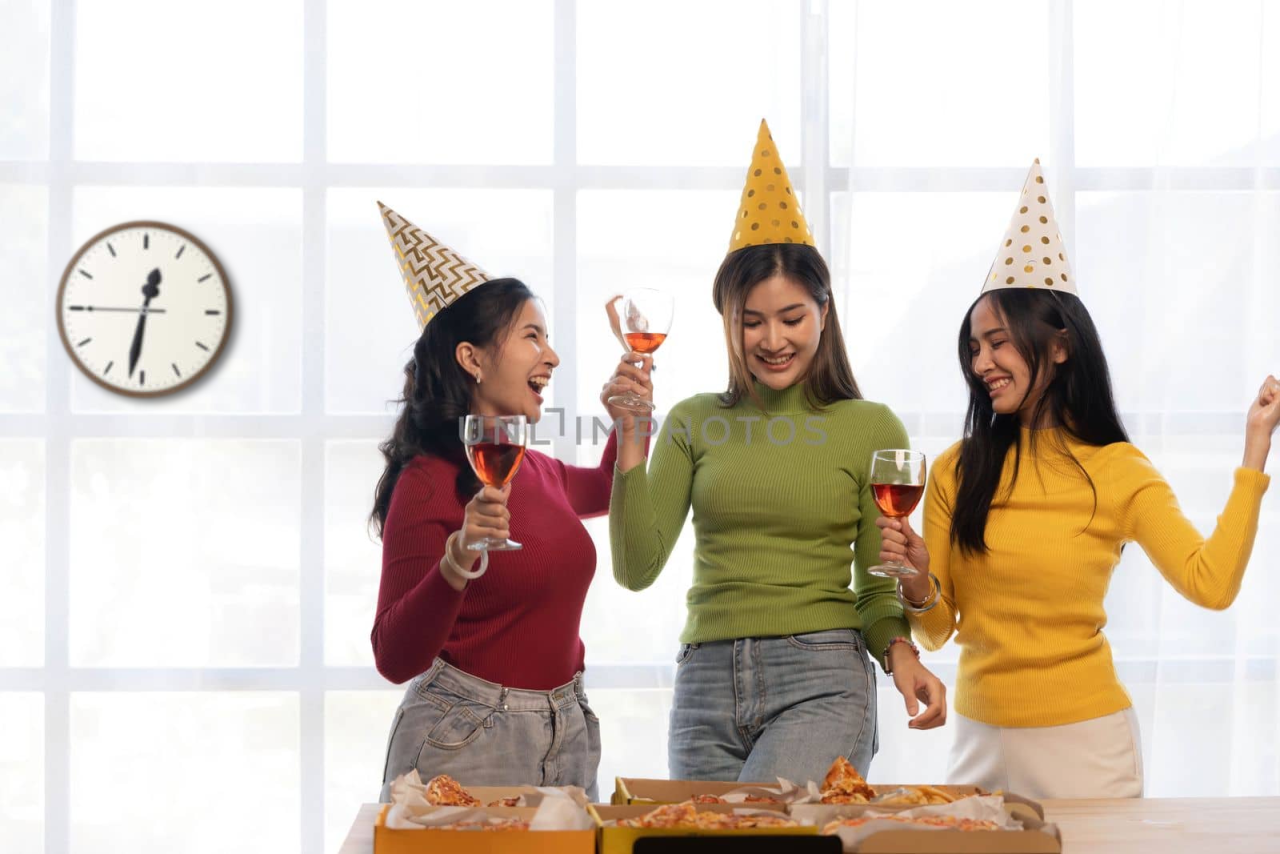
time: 12:31:45
